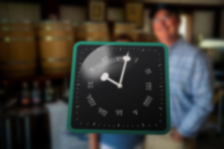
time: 10:02
